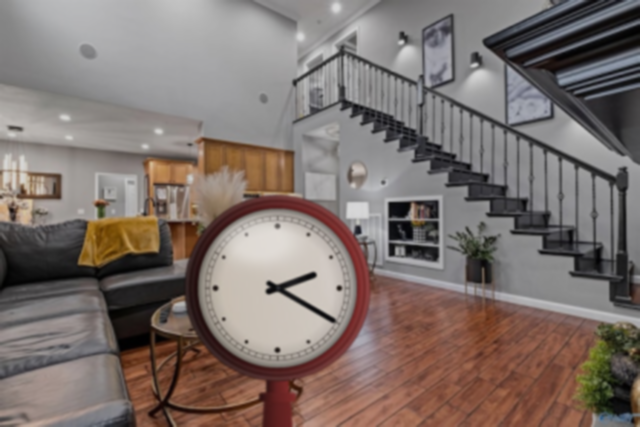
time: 2:20
